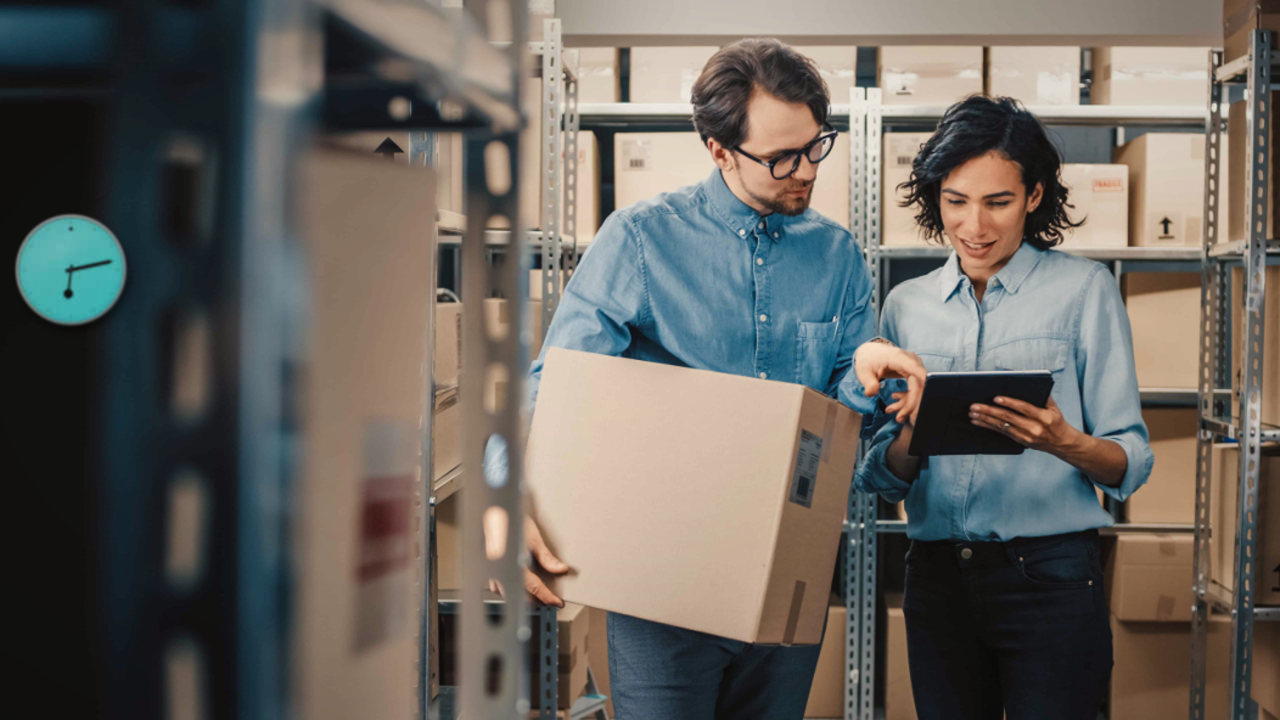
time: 6:13
